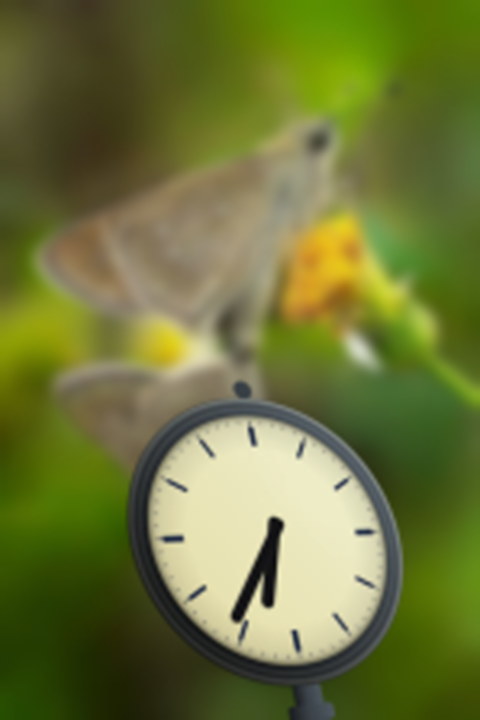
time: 6:36
